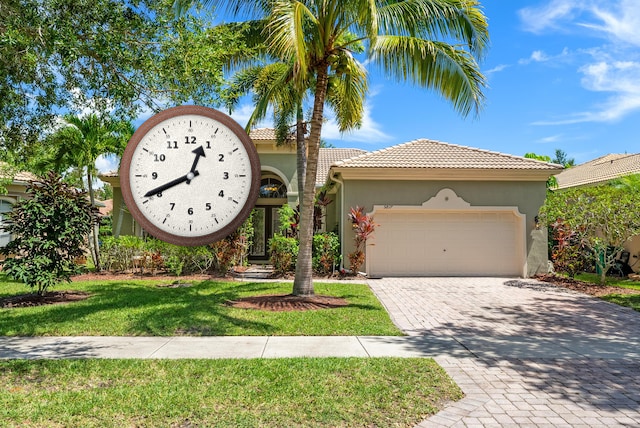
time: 12:41
